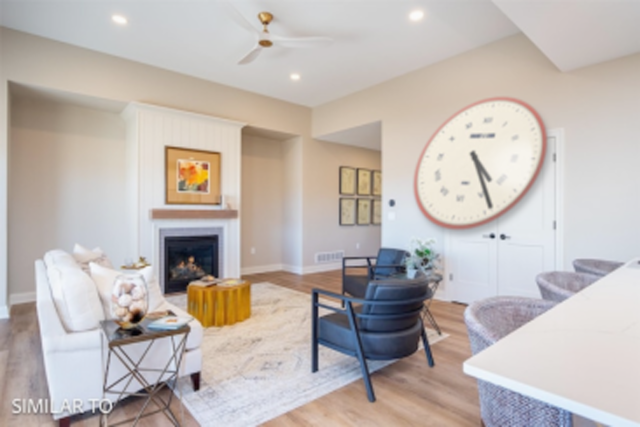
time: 4:24
